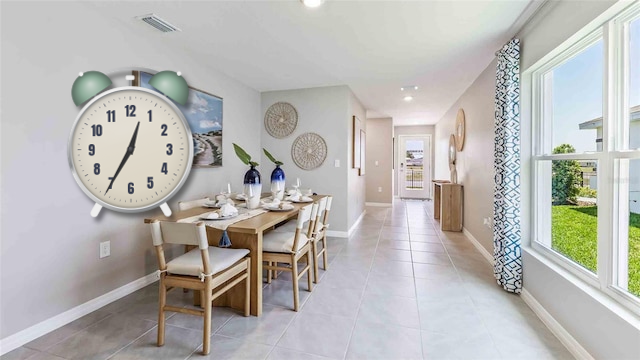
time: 12:35
